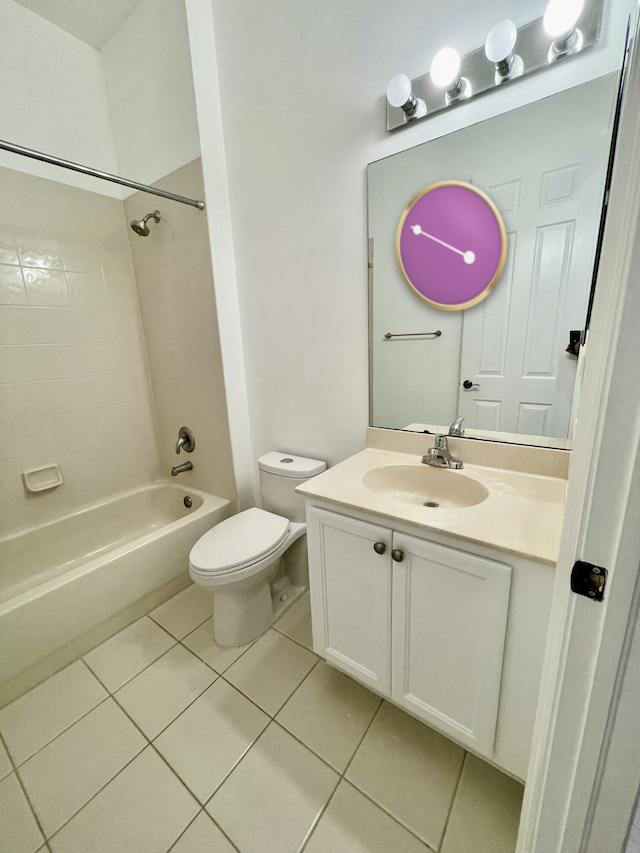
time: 3:49
